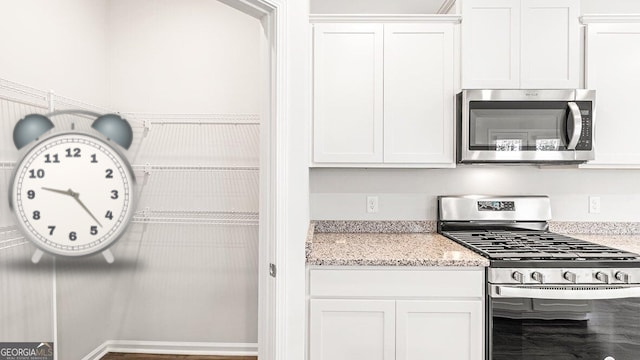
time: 9:23
